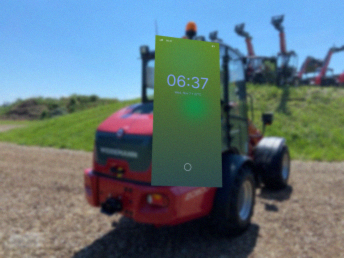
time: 6:37
